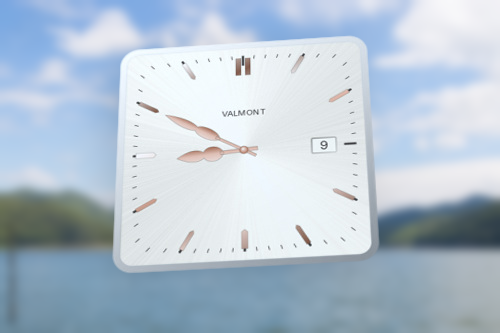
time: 8:50
